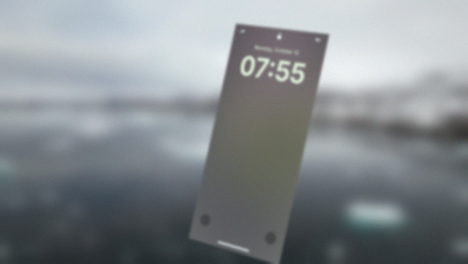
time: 7:55
